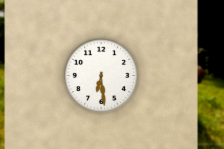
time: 6:29
